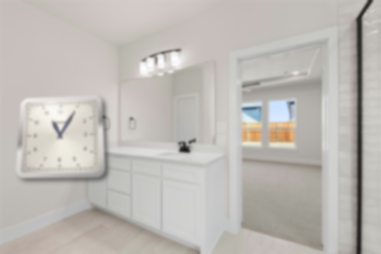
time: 11:05
